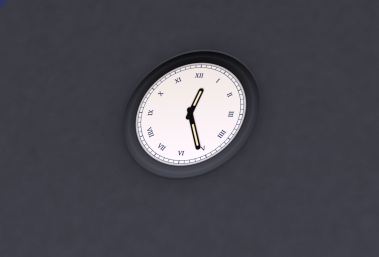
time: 12:26
